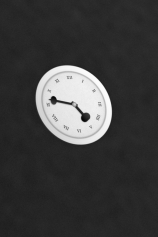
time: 4:47
